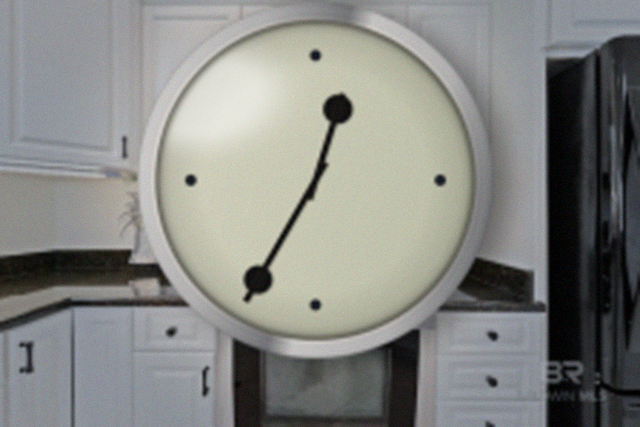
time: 12:35
